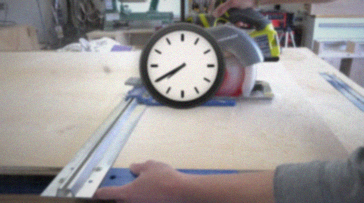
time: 7:40
